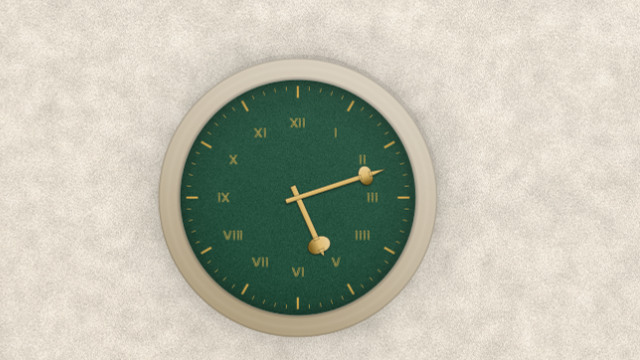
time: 5:12
